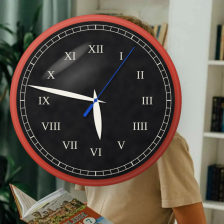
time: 5:47:06
